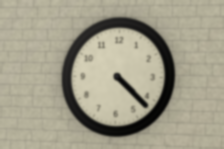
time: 4:22
